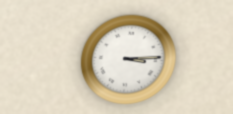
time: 3:14
